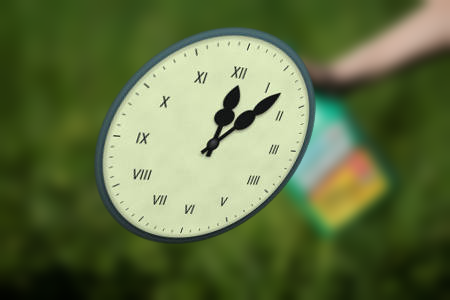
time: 12:07
